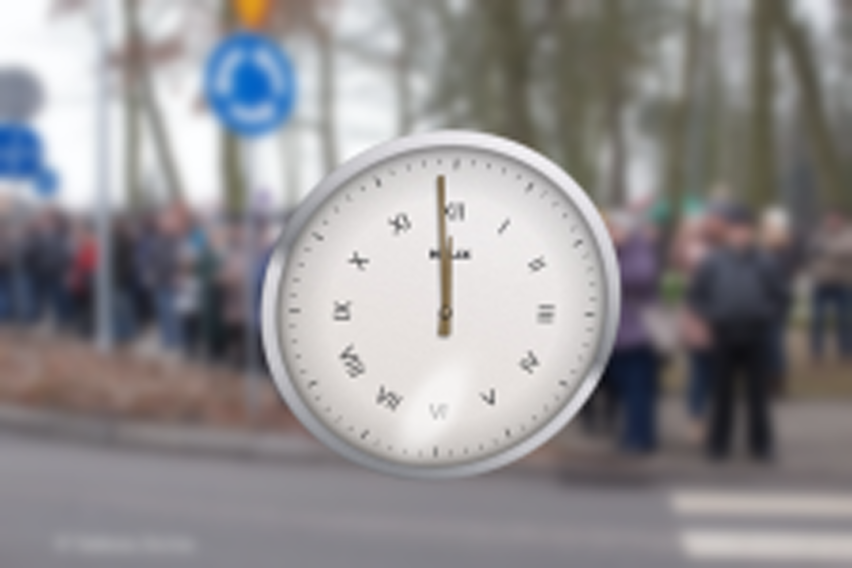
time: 11:59
